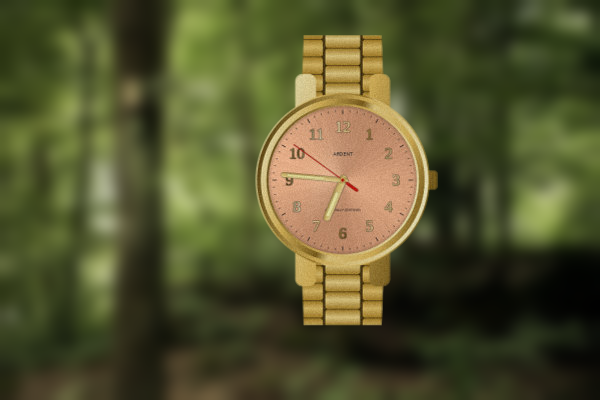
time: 6:45:51
